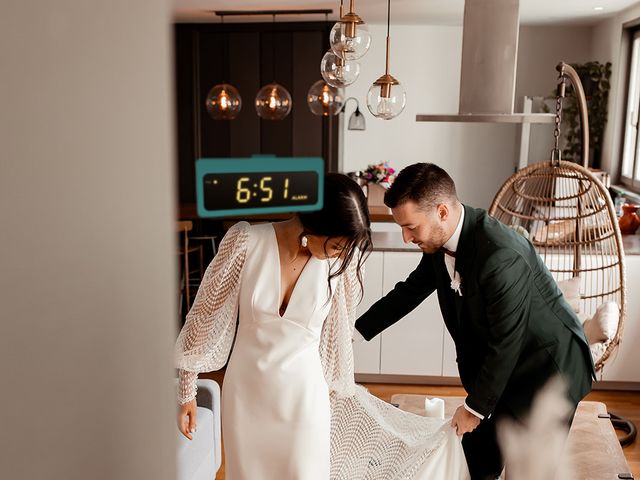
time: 6:51
